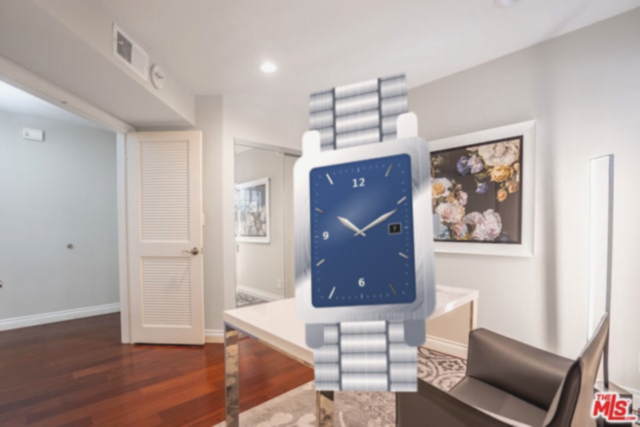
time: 10:11
